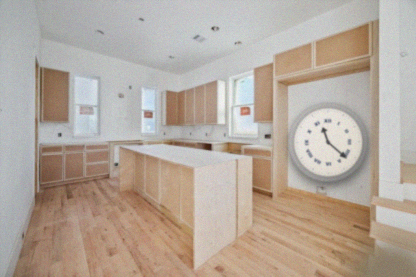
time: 11:22
